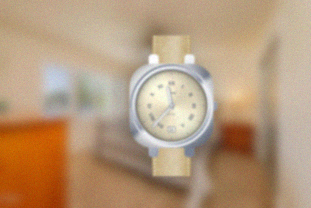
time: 11:37
